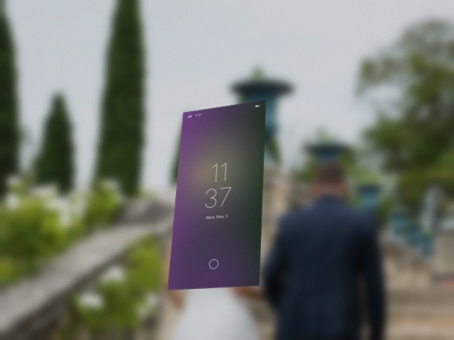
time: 11:37
